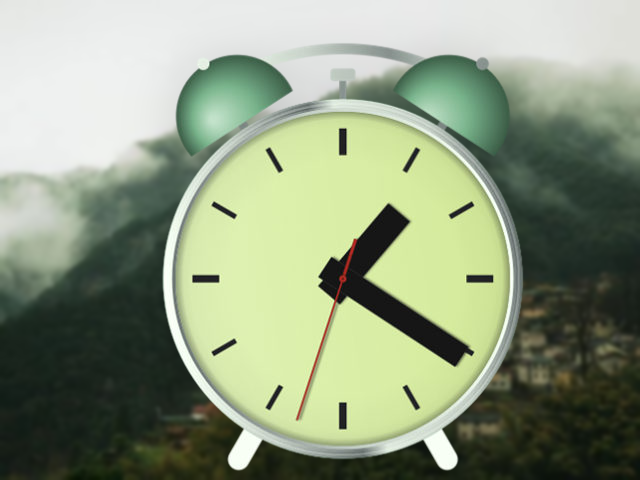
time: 1:20:33
